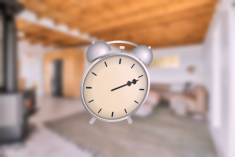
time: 2:11
